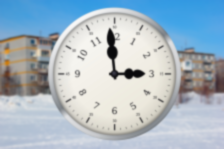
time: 2:59
